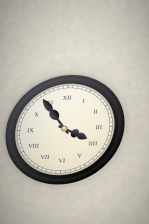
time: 3:54
